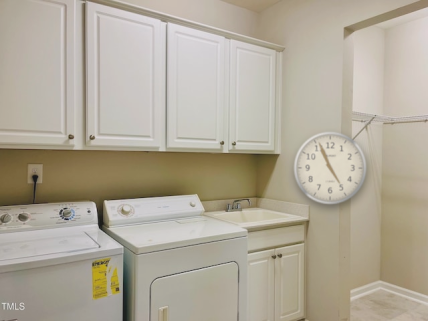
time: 4:56
